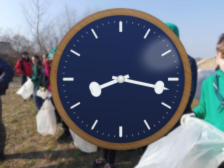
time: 8:17
